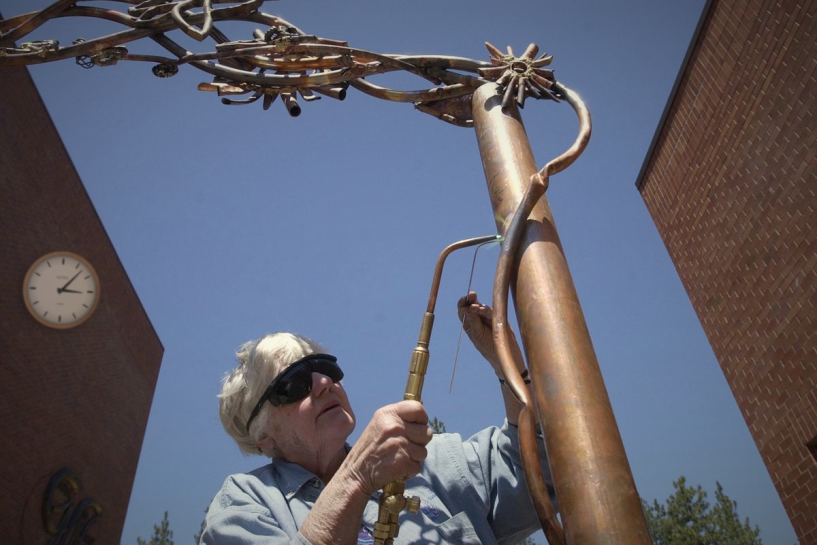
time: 3:07
